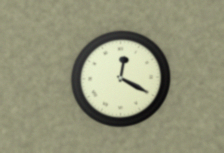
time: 12:20
